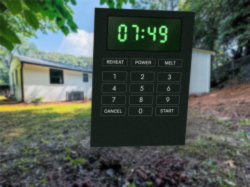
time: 7:49
